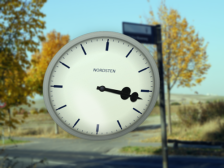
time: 3:17
